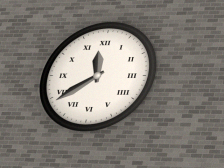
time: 11:39
